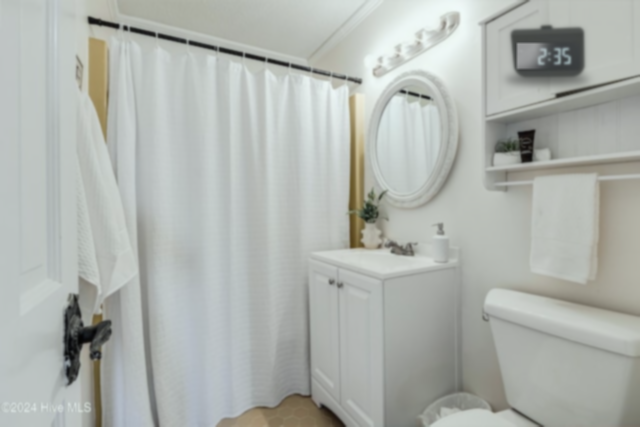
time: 2:35
